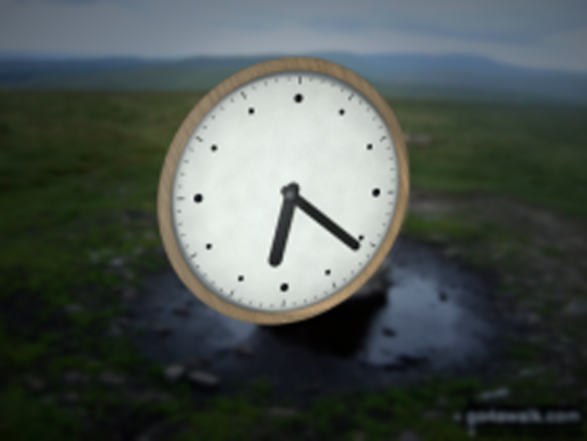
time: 6:21
